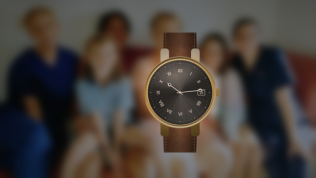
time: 10:14
